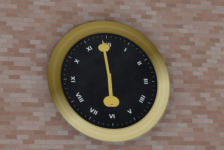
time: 5:59
